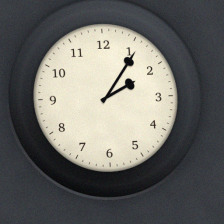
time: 2:06
